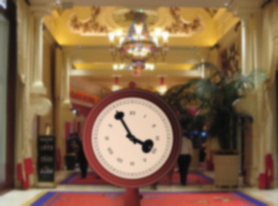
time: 3:55
